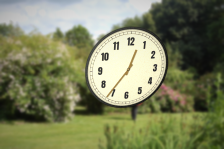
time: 12:36
